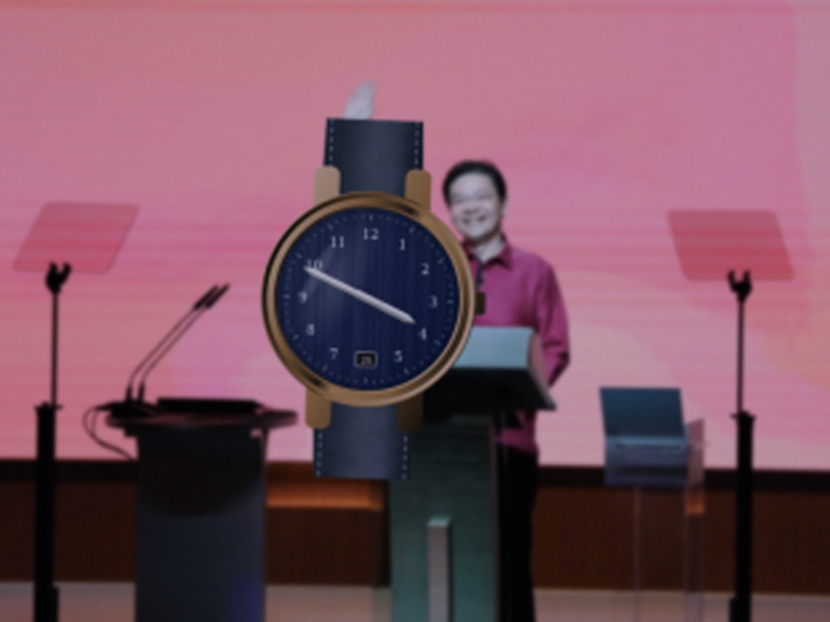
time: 3:49
